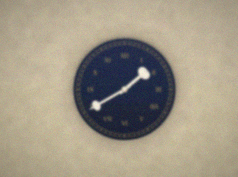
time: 1:40
